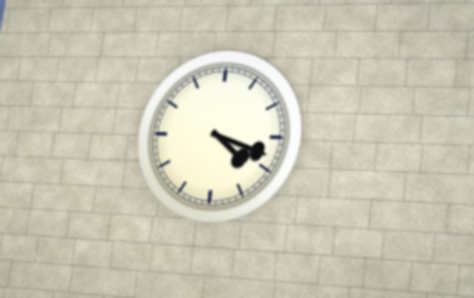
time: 4:18
